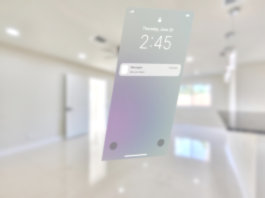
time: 2:45
